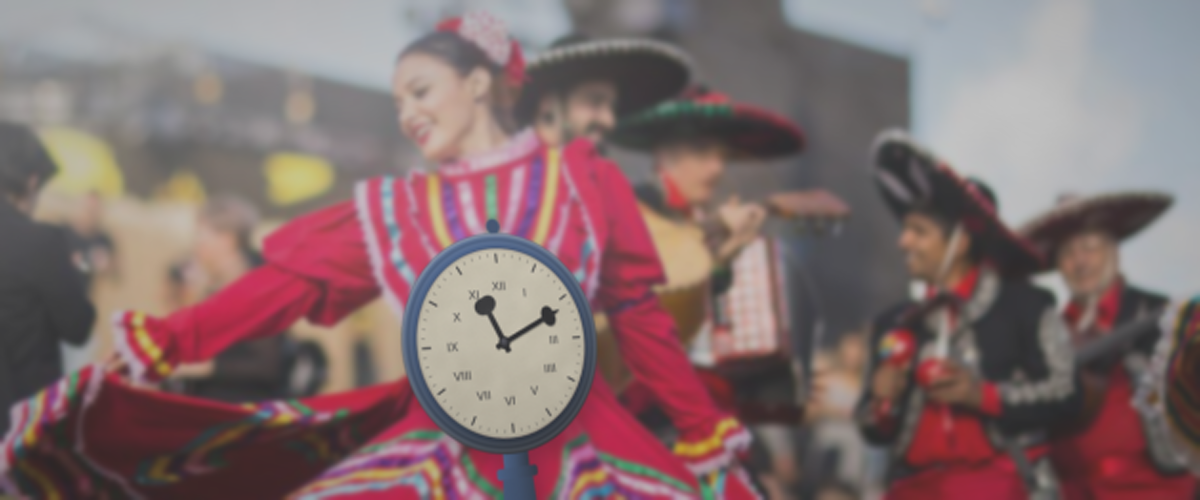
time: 11:11
